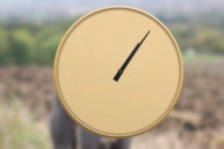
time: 1:06
